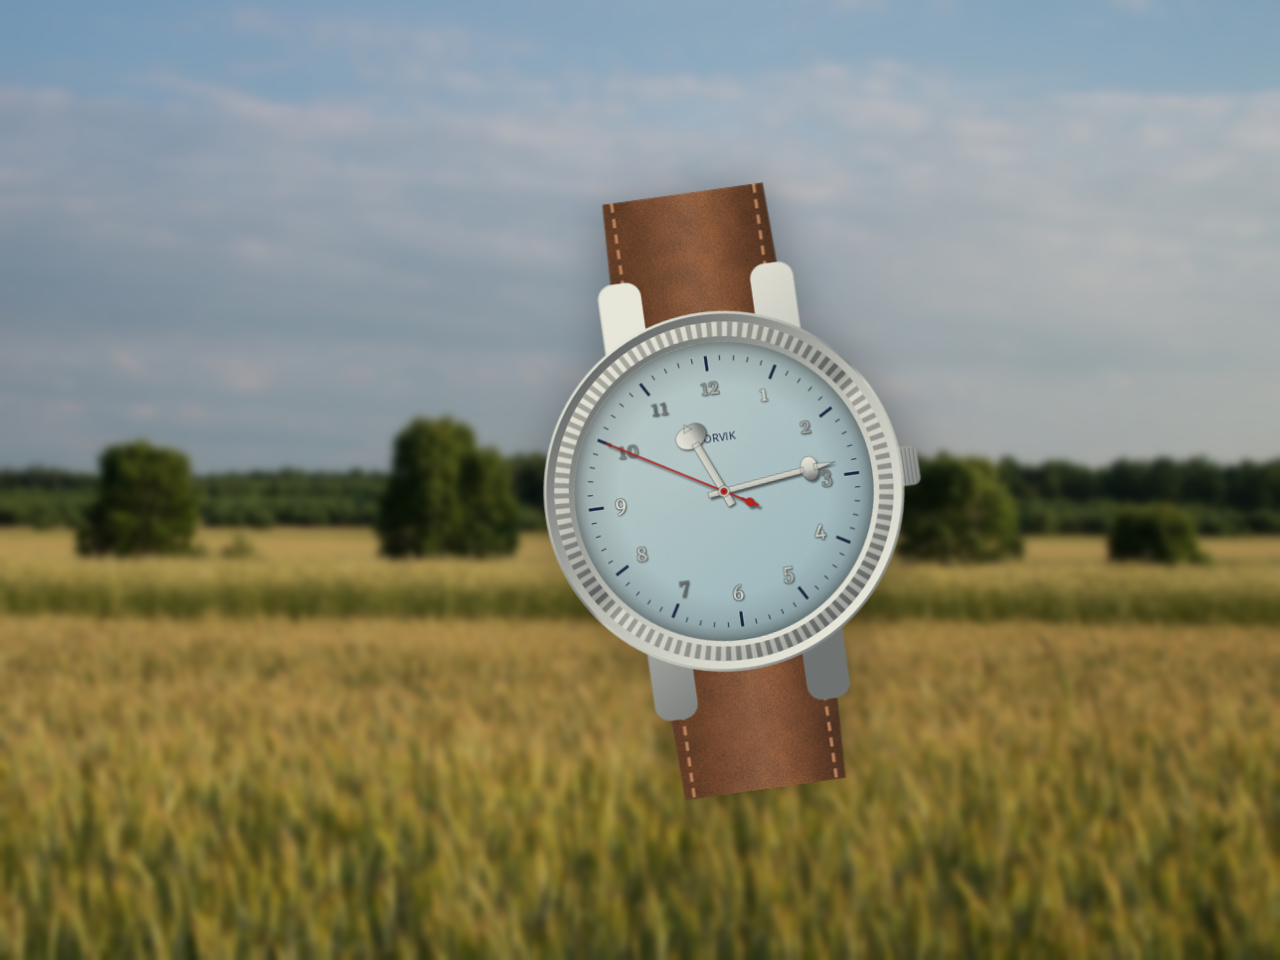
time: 11:13:50
